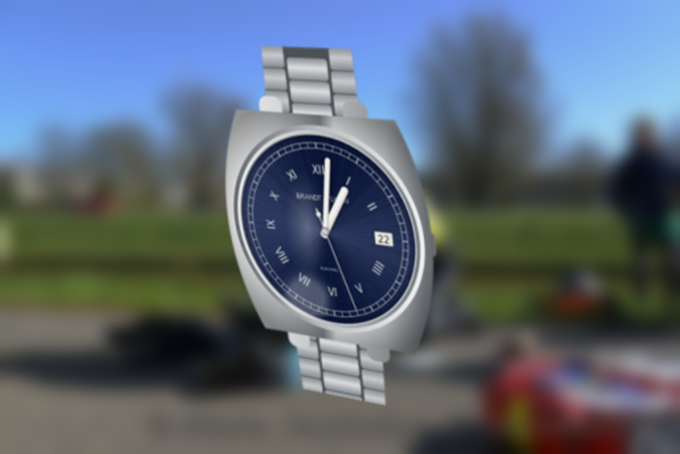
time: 1:01:27
